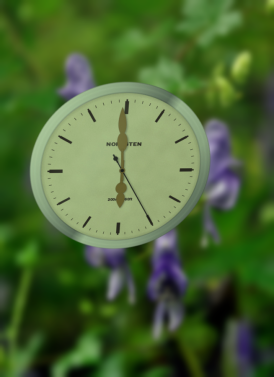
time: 5:59:25
